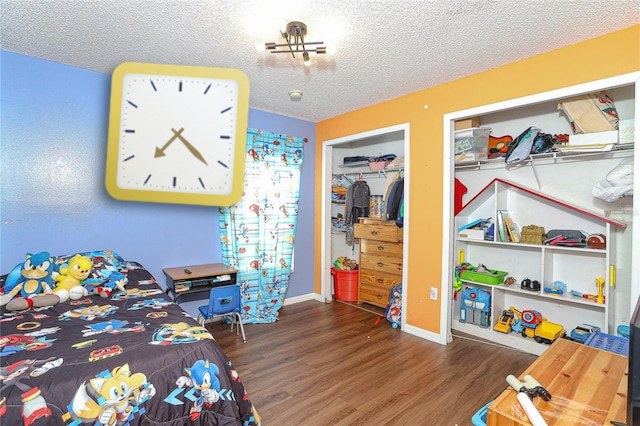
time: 7:22
